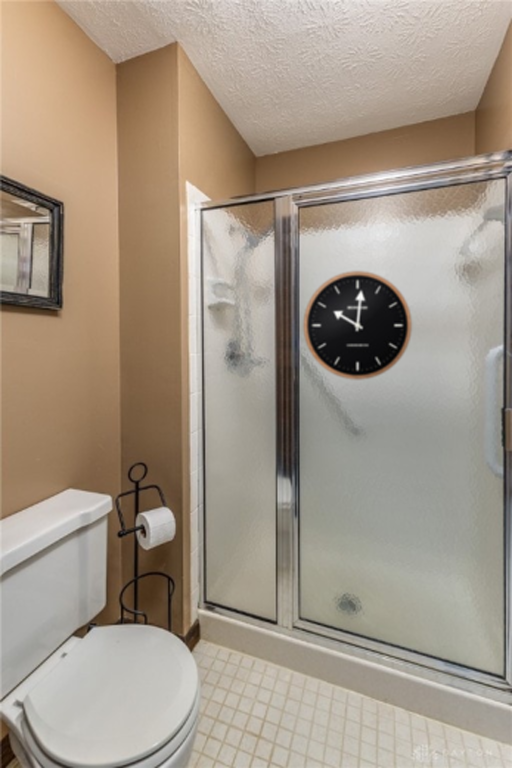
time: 10:01
